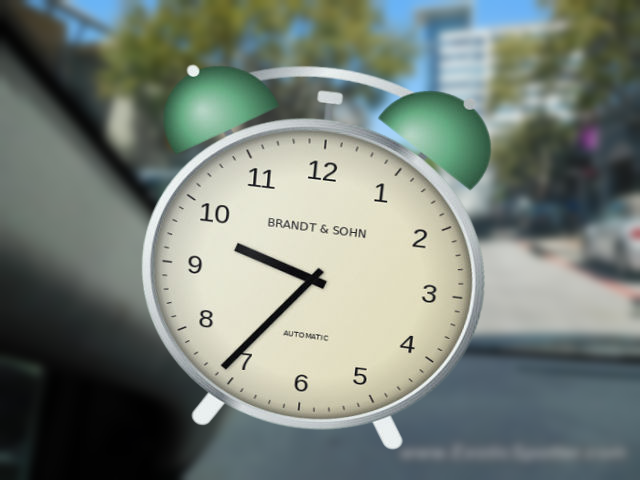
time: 9:36
